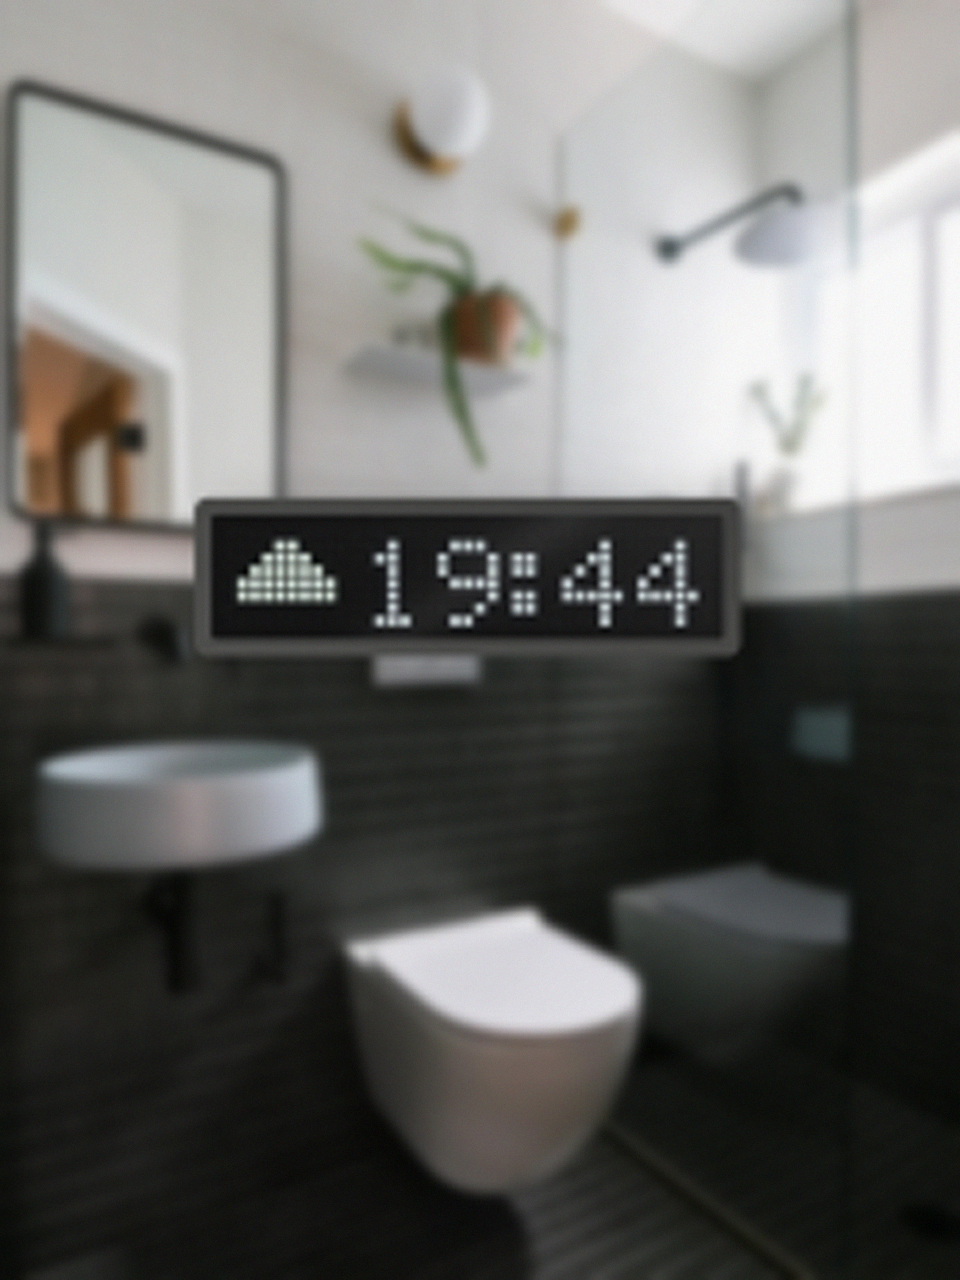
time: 19:44
